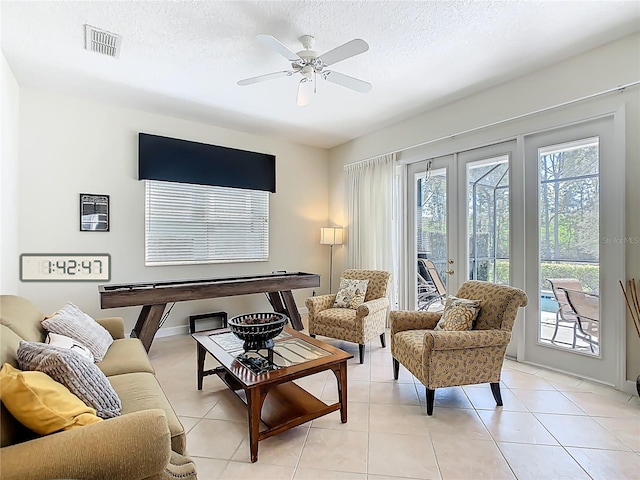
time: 1:42:47
